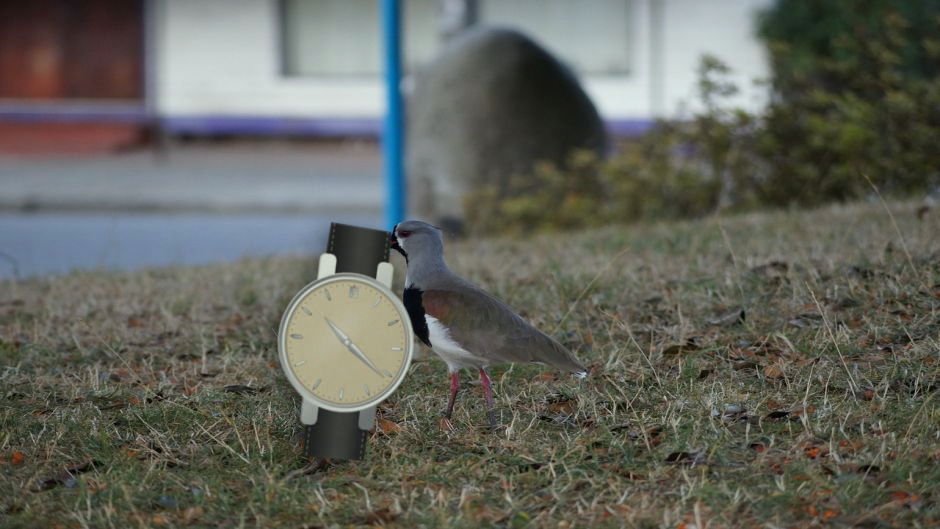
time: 10:21
